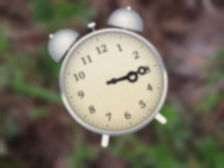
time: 3:15
